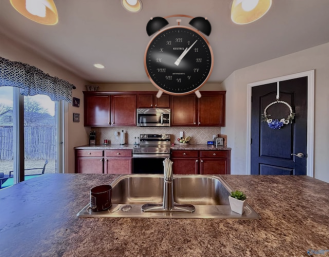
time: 1:07
